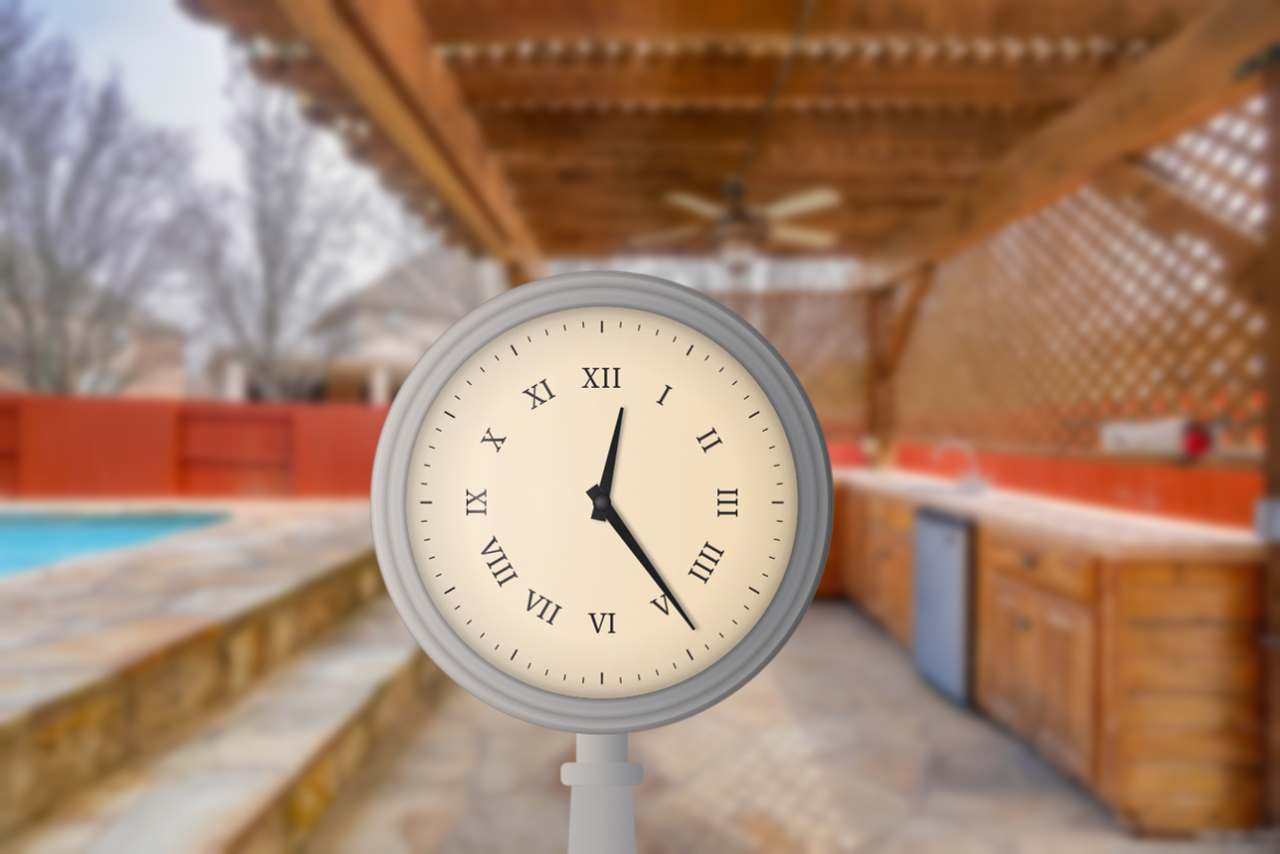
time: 12:24
